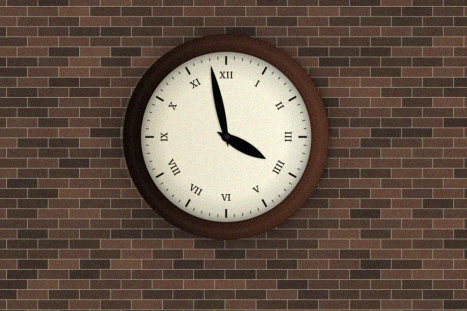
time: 3:58
